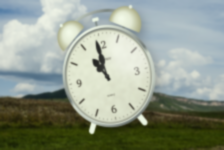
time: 10:59
